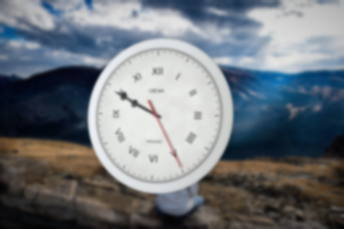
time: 9:49:25
